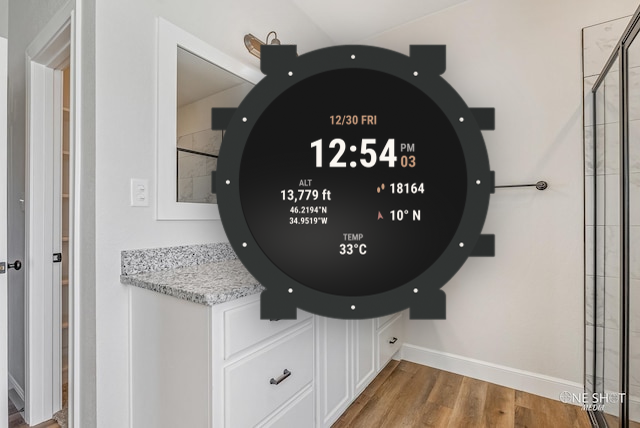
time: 12:54:03
